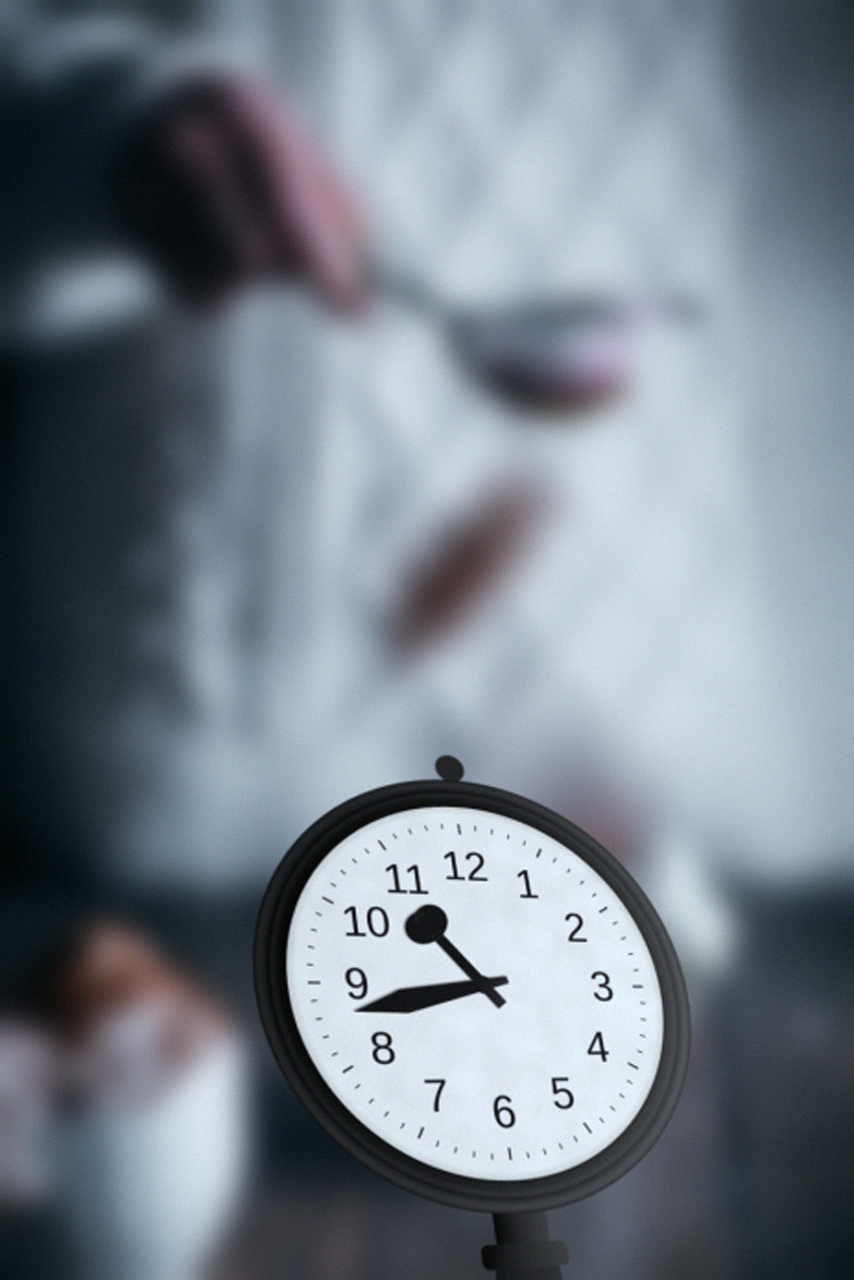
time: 10:43
